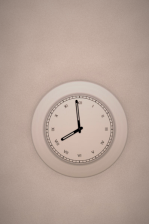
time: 7:59
